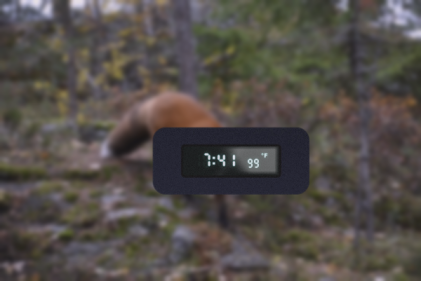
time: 7:41
